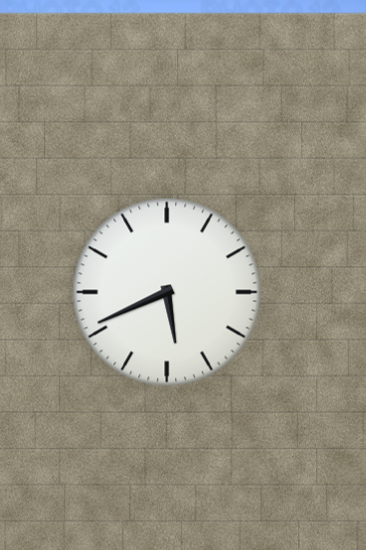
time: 5:41
